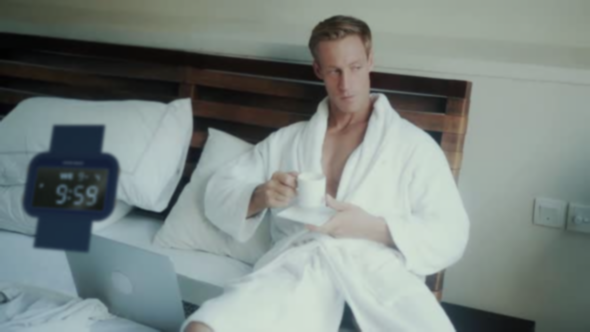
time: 9:59
